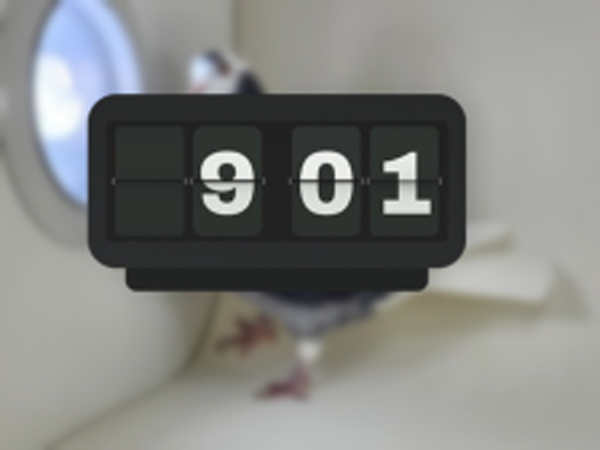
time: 9:01
